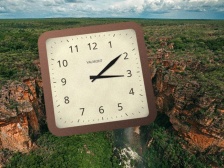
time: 3:09
